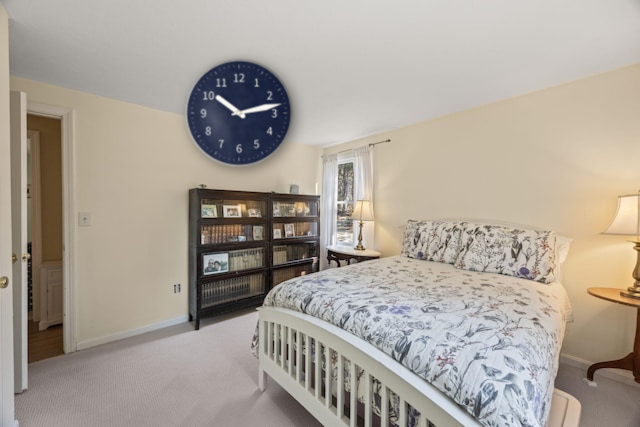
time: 10:13
